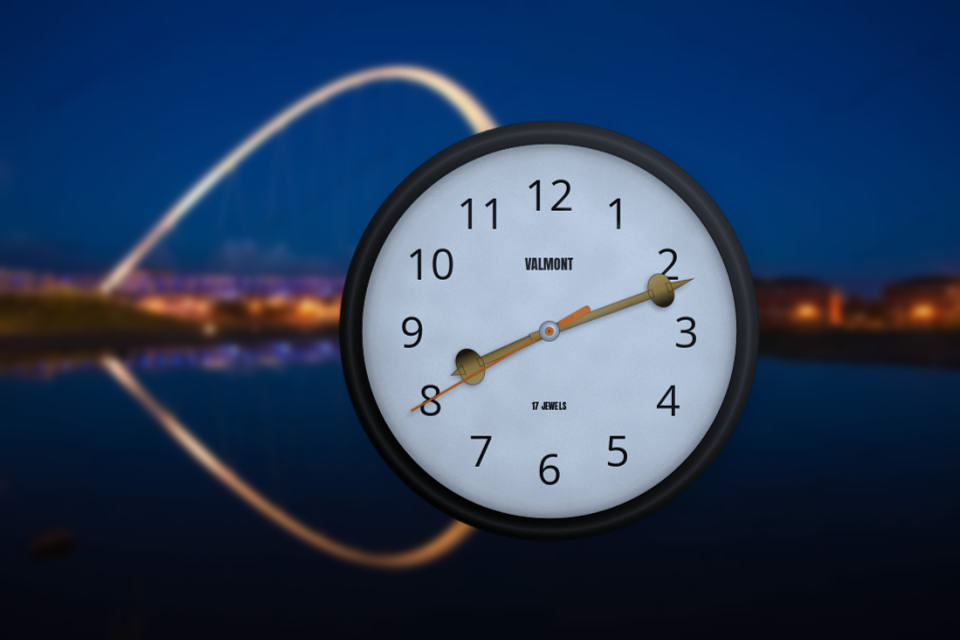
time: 8:11:40
